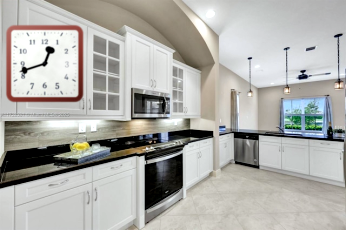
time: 12:42
